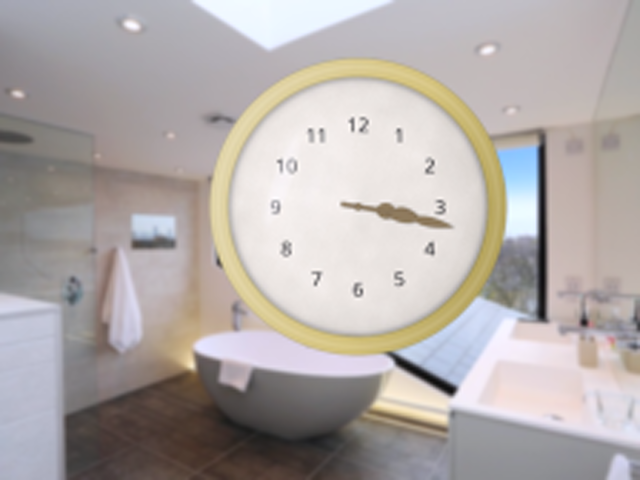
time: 3:17
